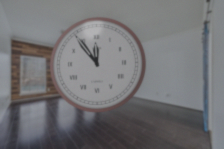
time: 11:54
